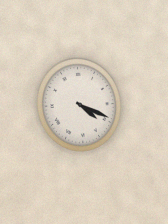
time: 4:19
